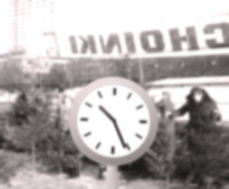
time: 10:26
